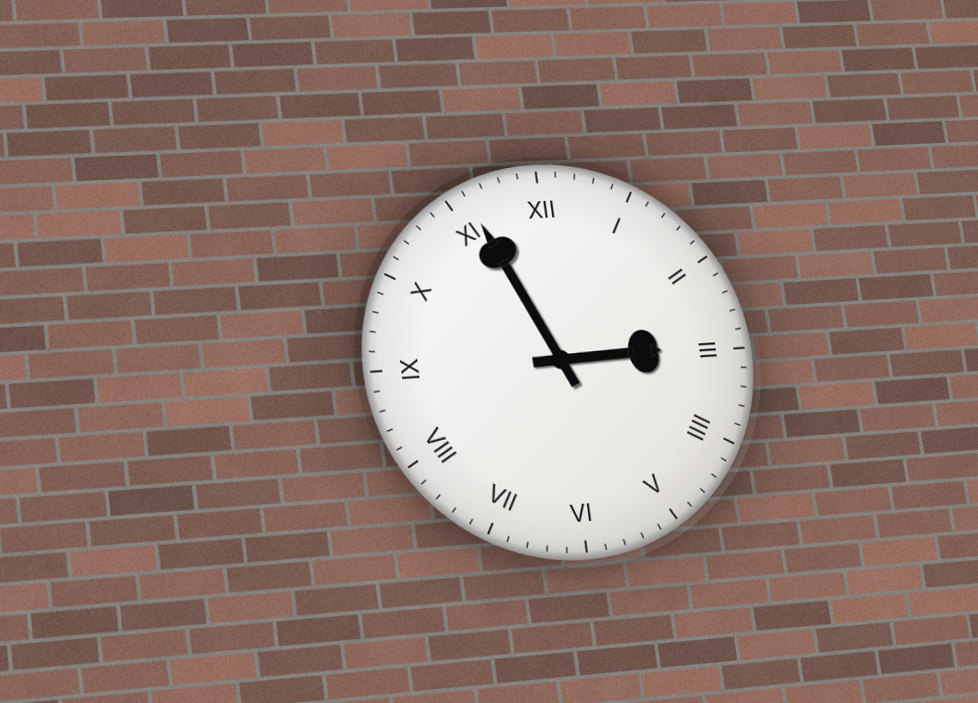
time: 2:56
